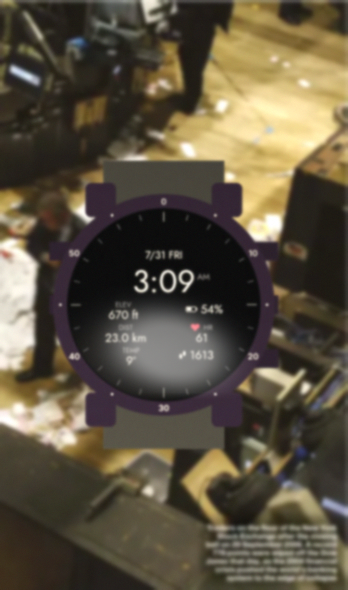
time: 3:09
